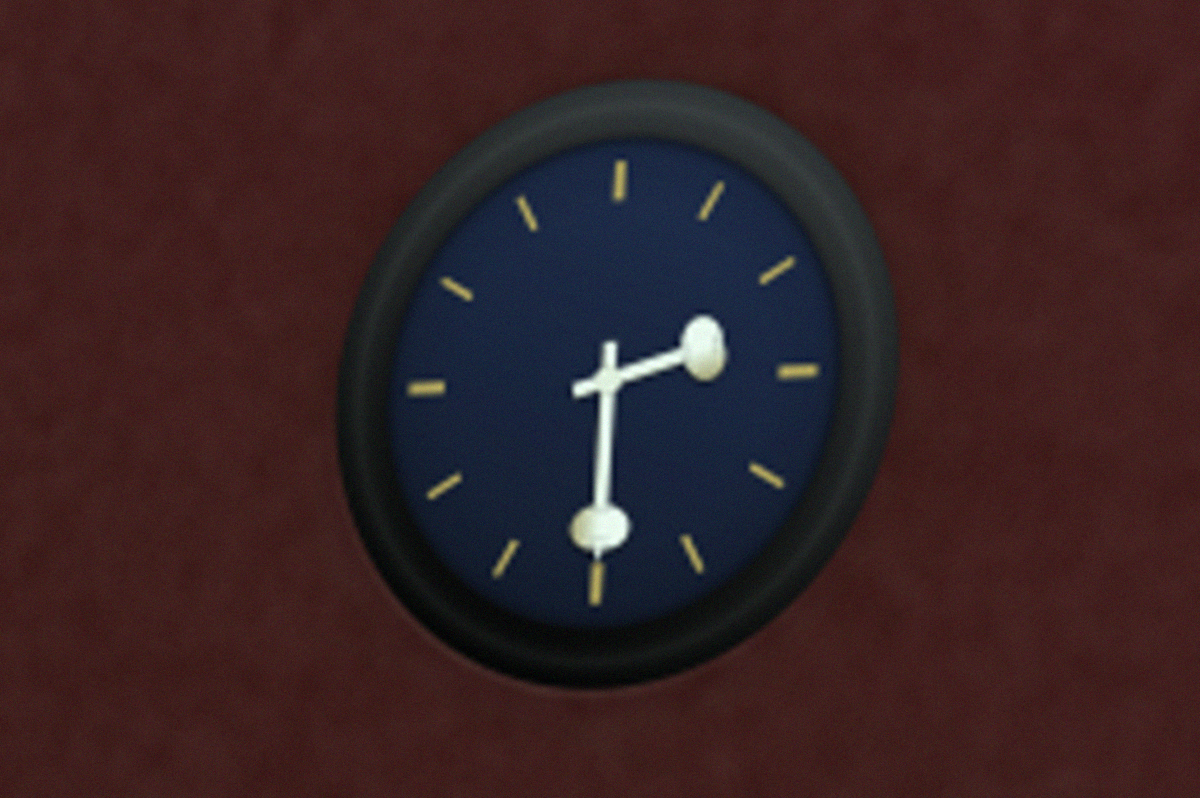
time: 2:30
